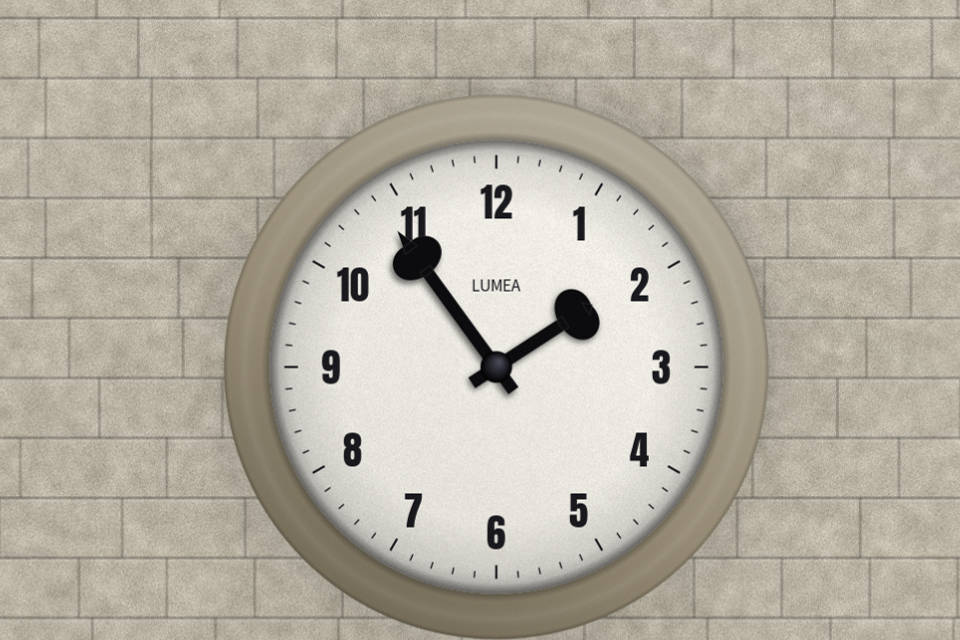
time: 1:54
